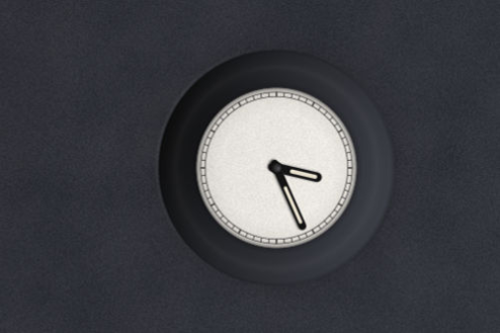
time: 3:26
